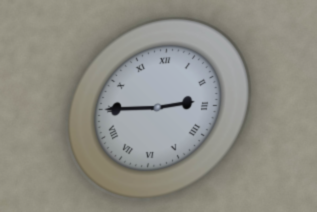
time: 2:45
